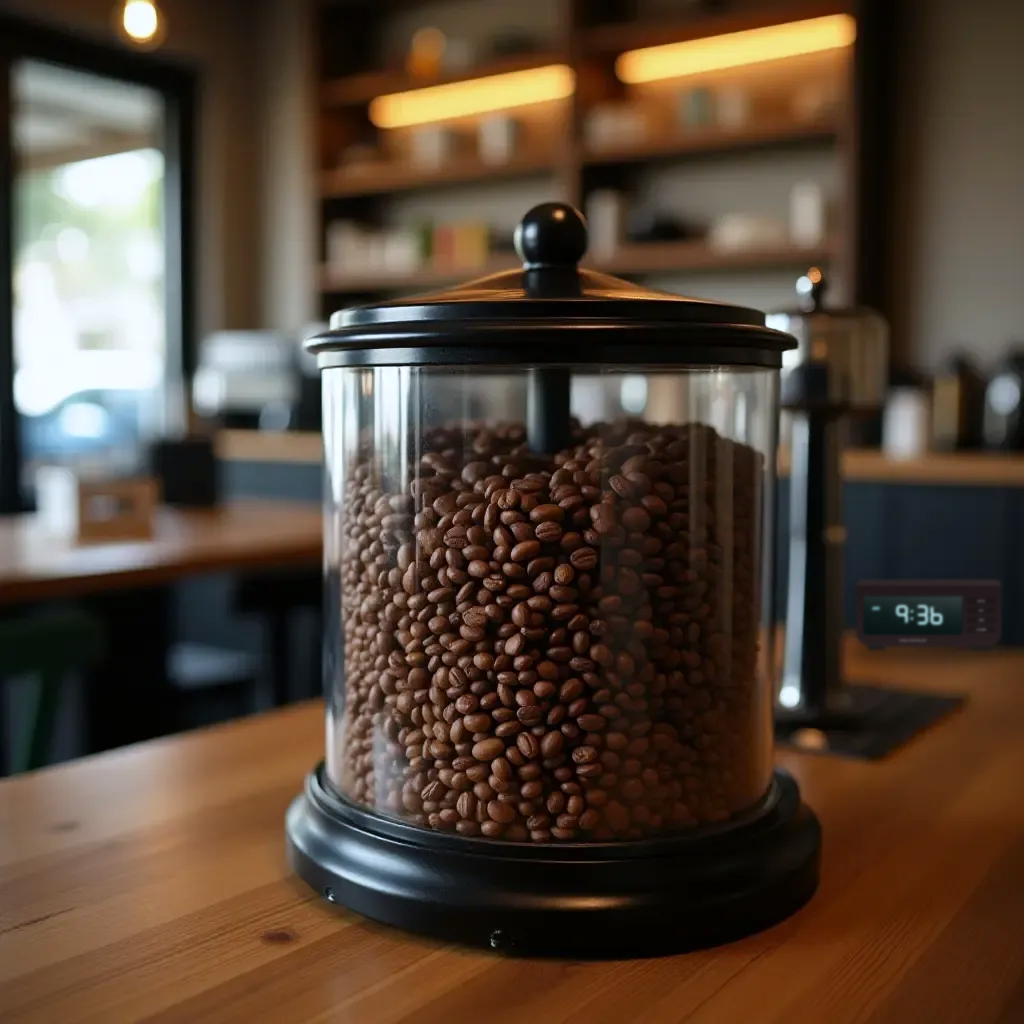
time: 9:36
